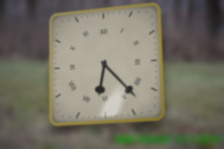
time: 6:23
